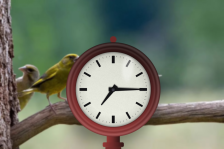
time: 7:15
